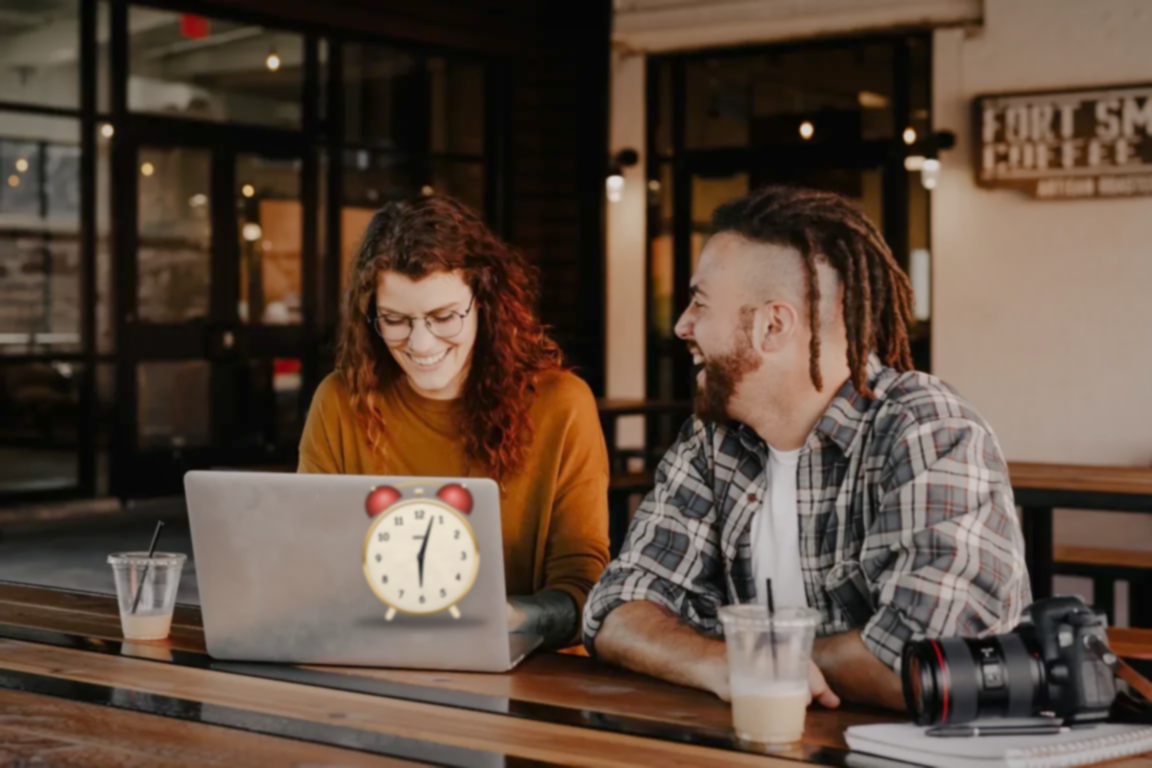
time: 6:03
